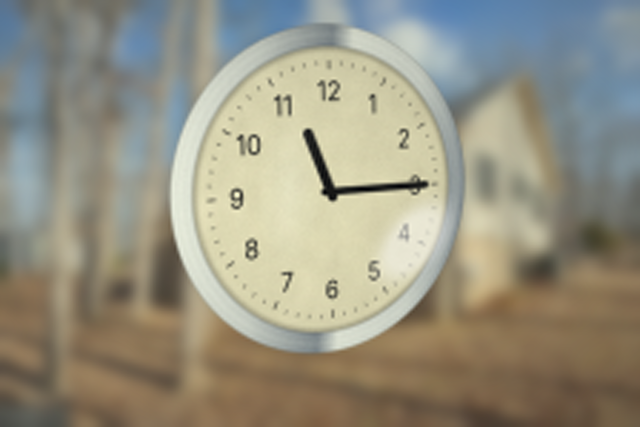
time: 11:15
